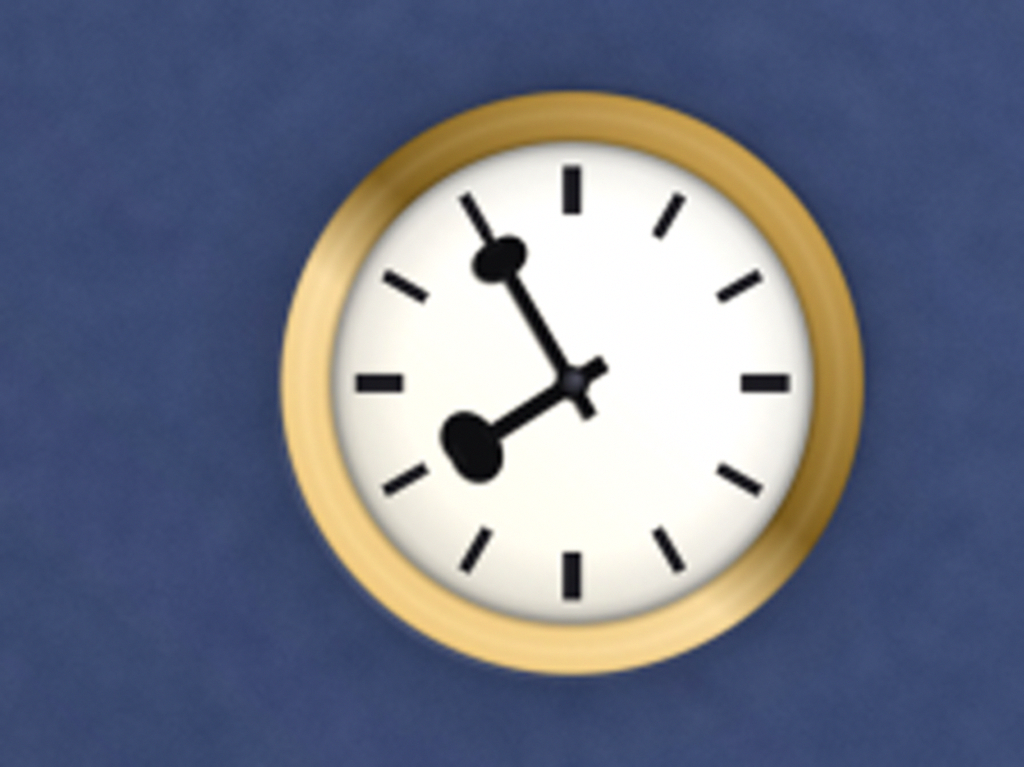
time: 7:55
